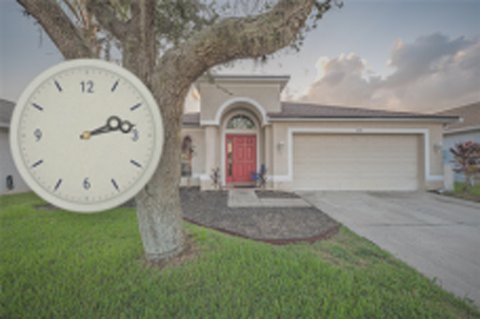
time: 2:13
